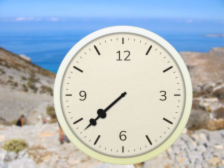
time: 7:38
